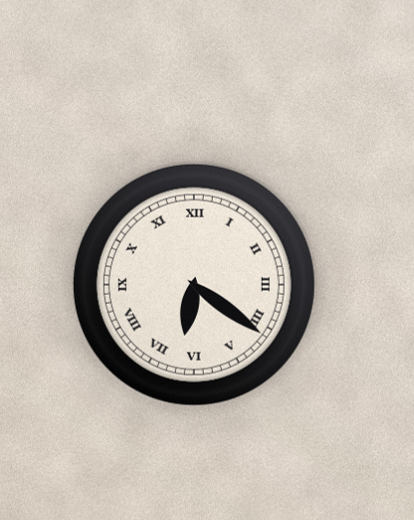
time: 6:21
